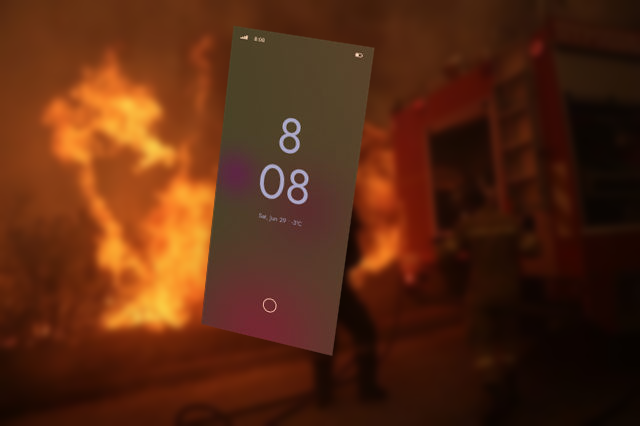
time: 8:08
